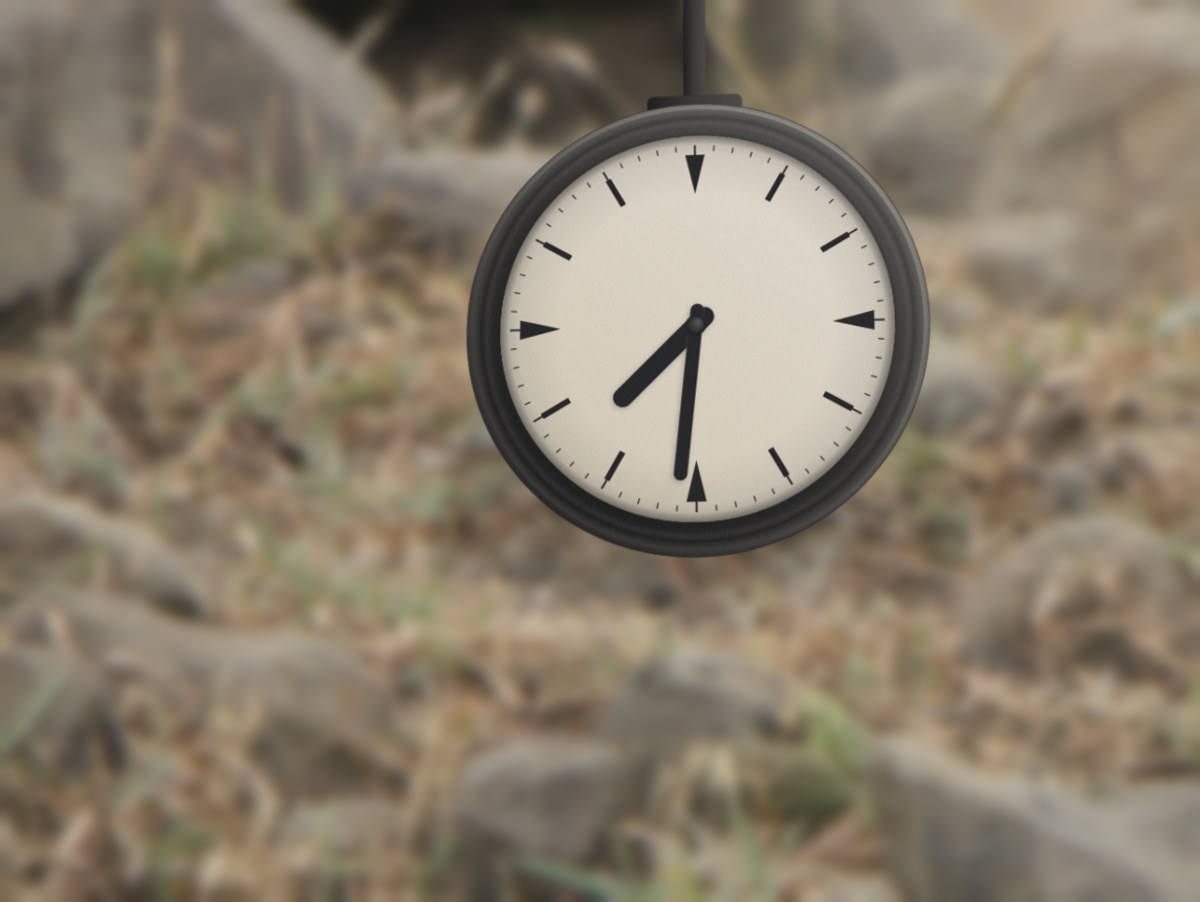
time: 7:31
